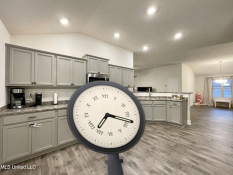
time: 7:18
